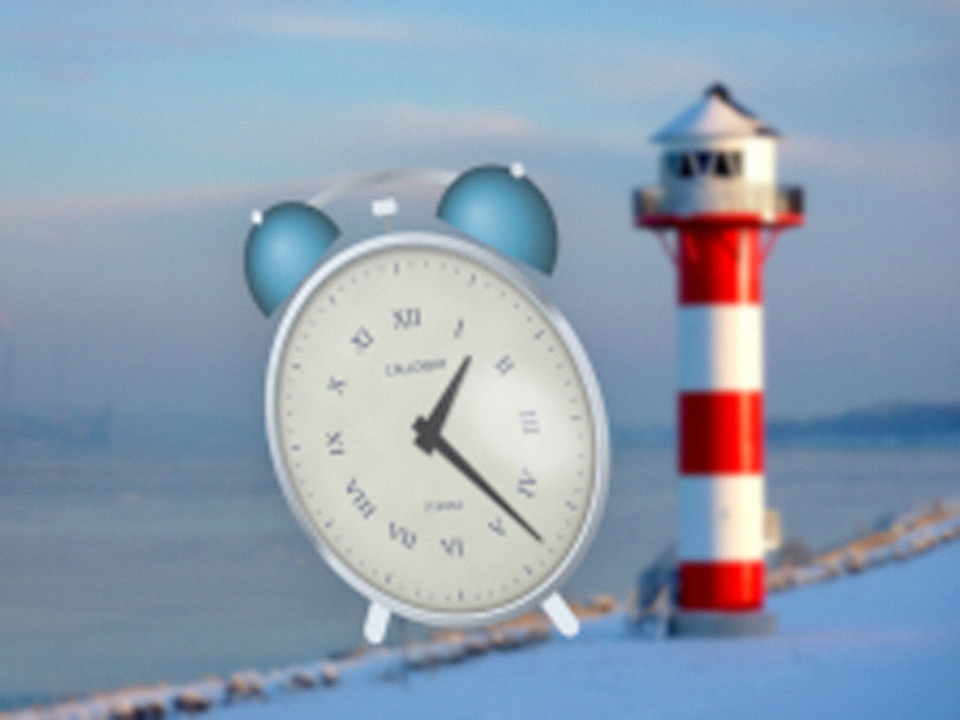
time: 1:23
